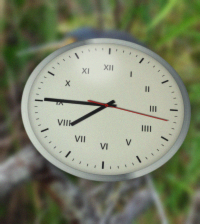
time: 7:45:17
